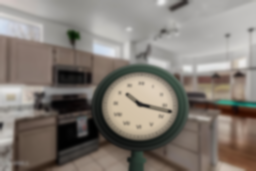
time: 10:17
